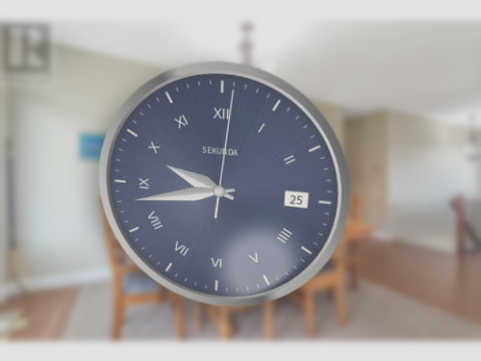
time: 9:43:01
